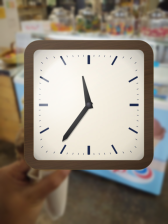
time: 11:36
